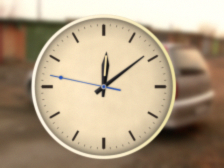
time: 12:08:47
